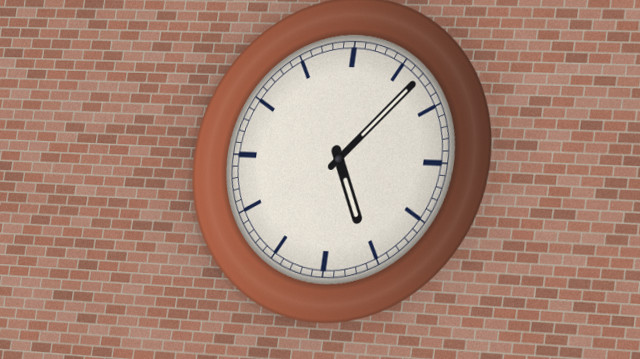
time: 5:07
